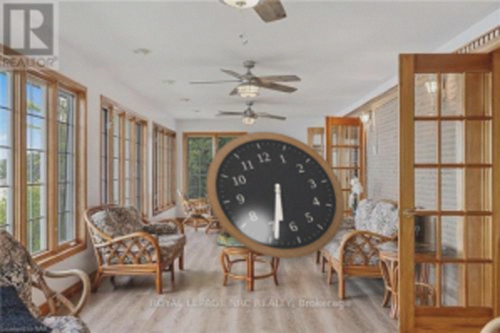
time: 6:34
